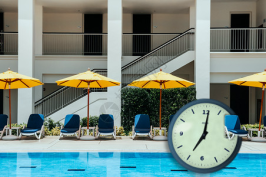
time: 7:01
